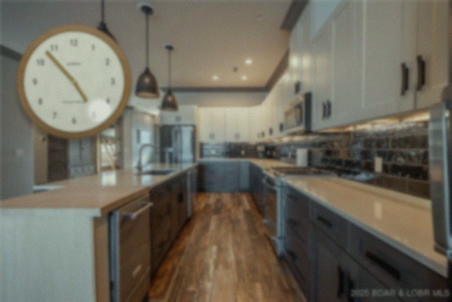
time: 4:53
